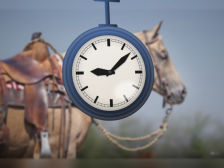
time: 9:08
